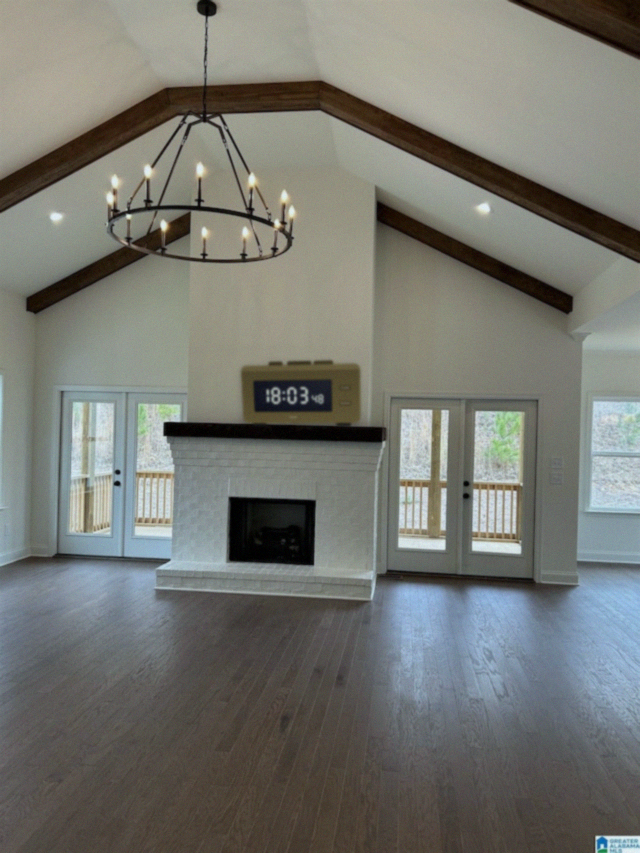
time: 18:03
